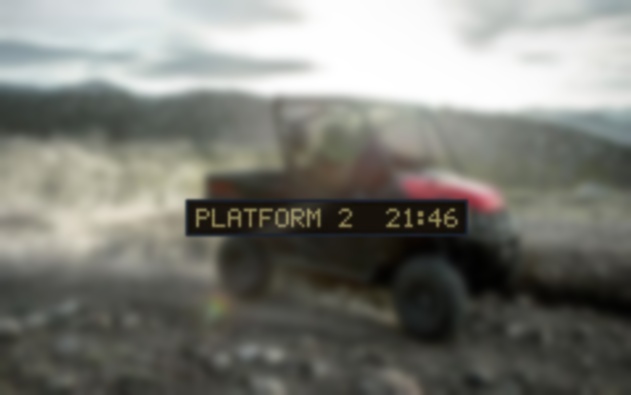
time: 21:46
